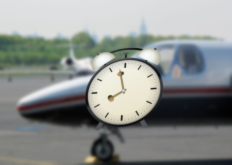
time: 7:58
